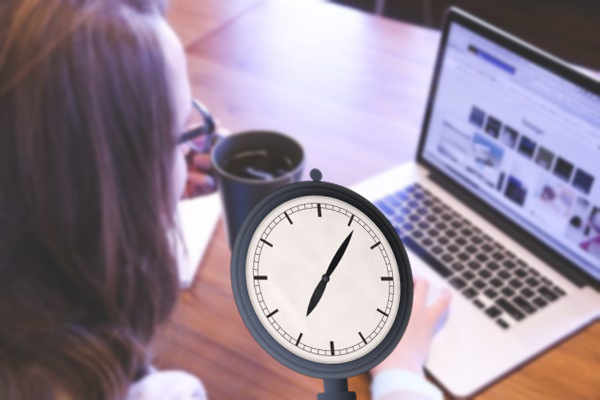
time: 7:06
